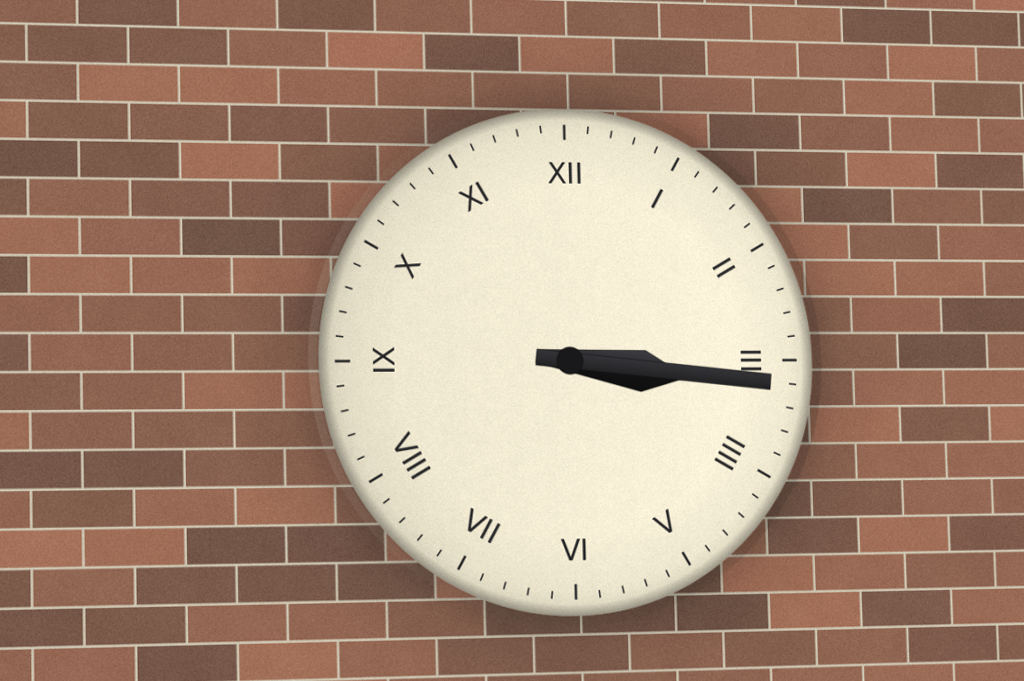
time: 3:16
